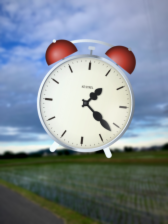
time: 1:22
